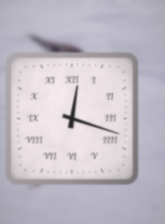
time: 12:18
